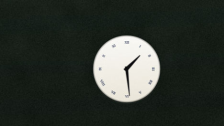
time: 1:29
